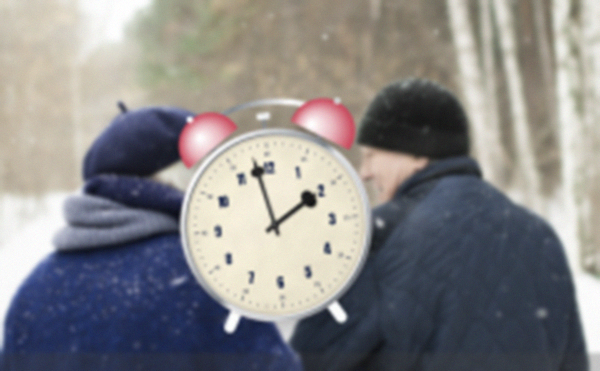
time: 1:58
